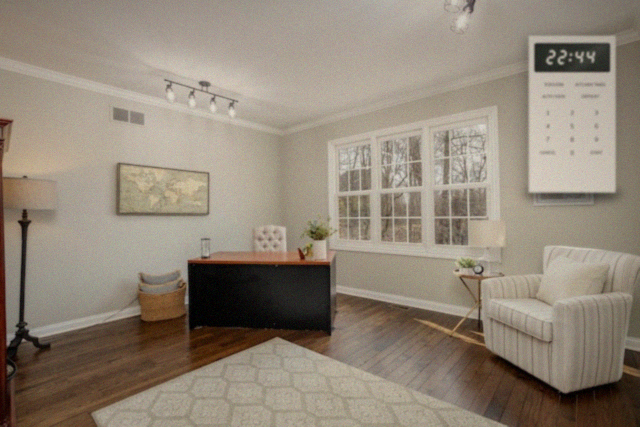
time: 22:44
